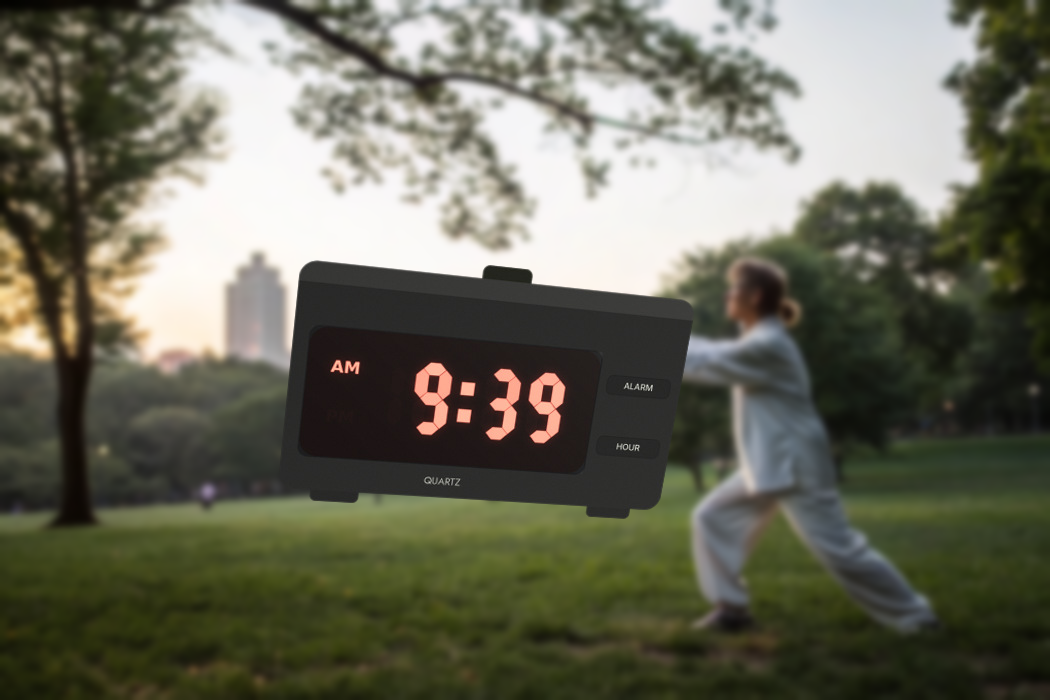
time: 9:39
